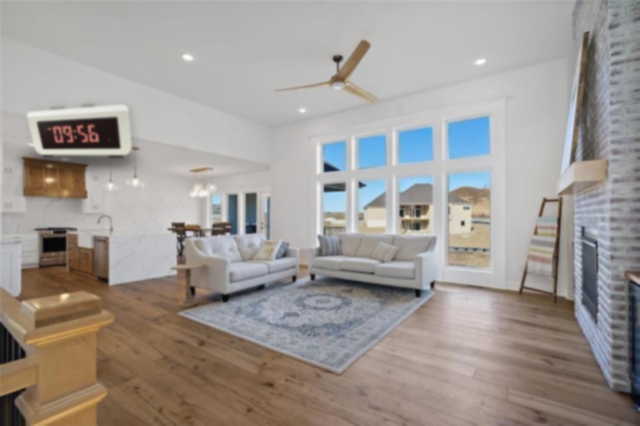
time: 9:56
